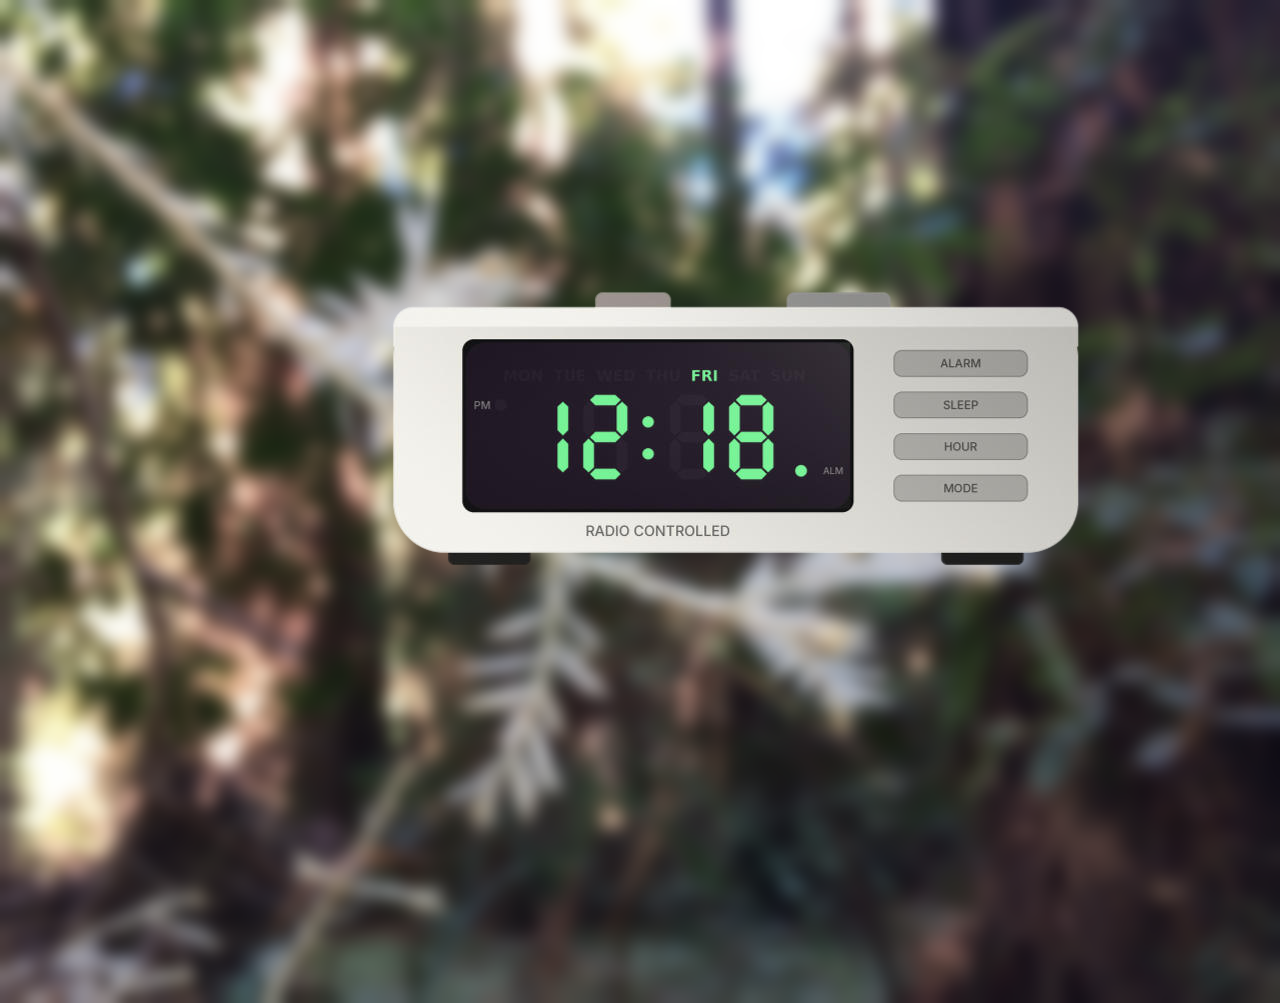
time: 12:18
